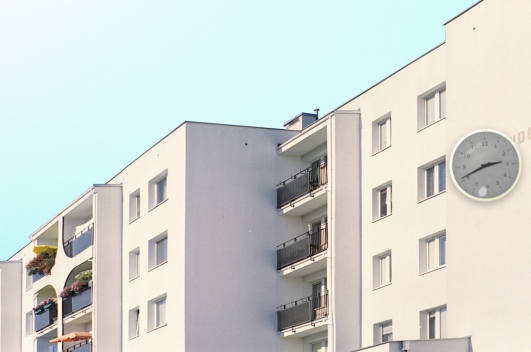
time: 2:41
